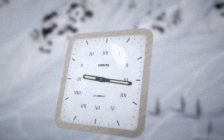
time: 9:16
